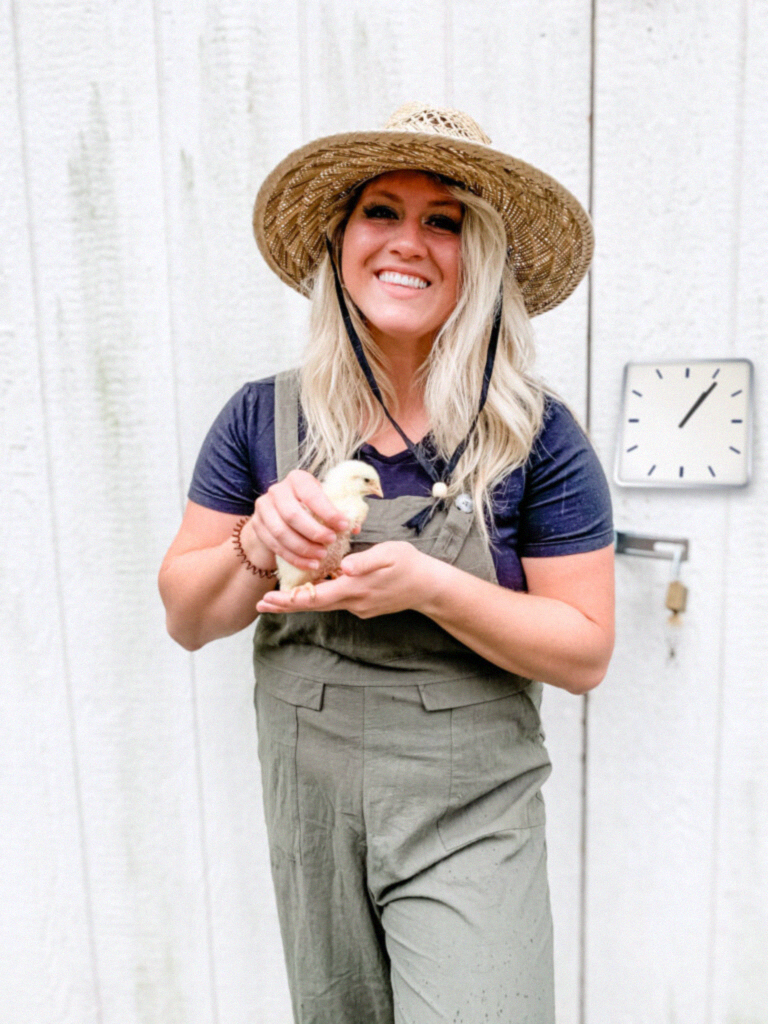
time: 1:06
